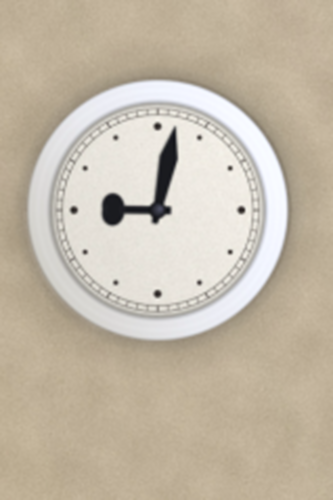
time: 9:02
